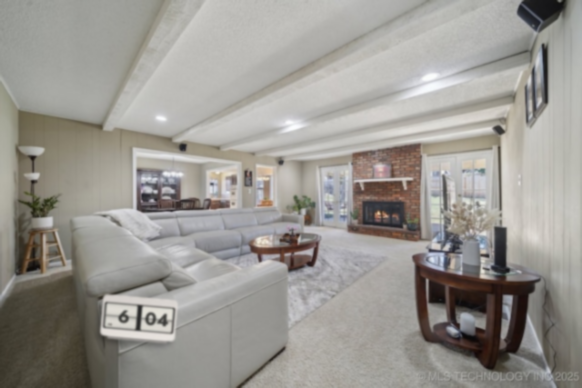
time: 6:04
